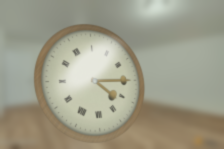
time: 5:20
